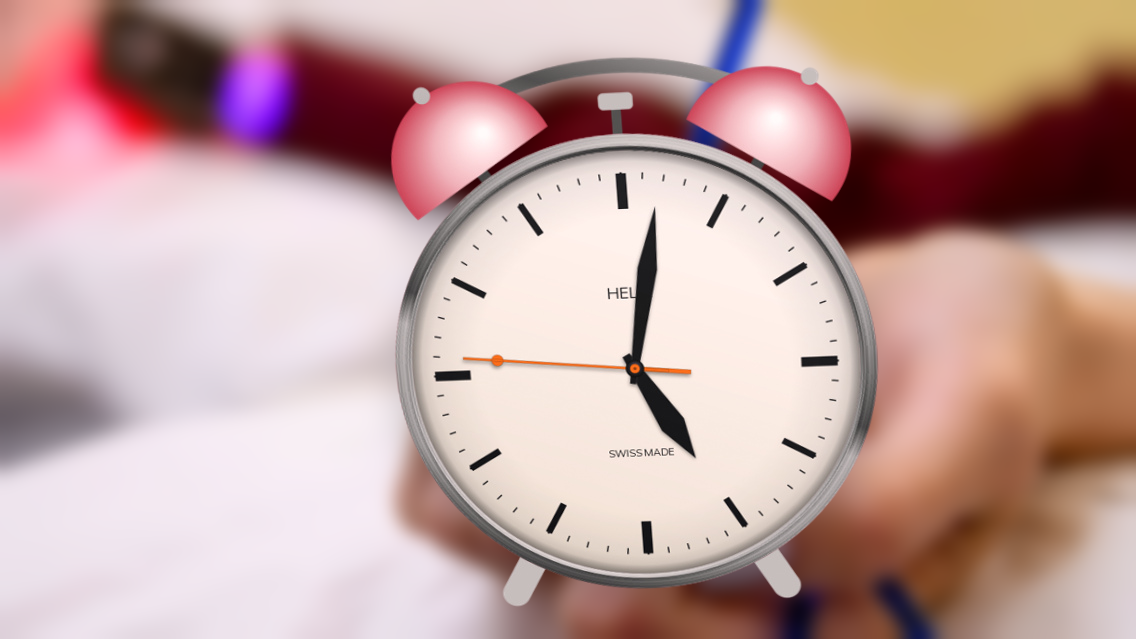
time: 5:01:46
